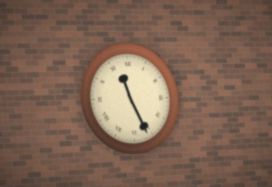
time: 11:26
